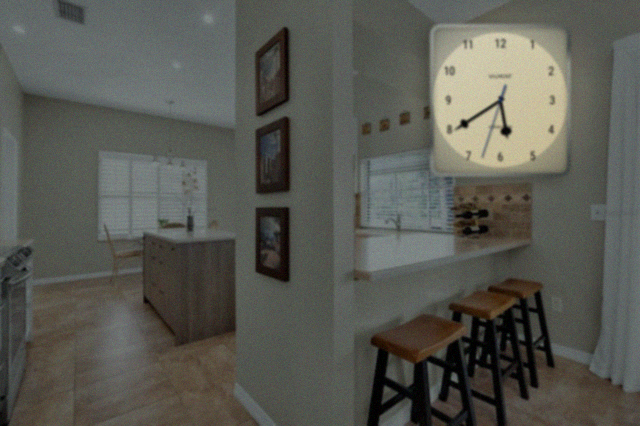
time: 5:39:33
